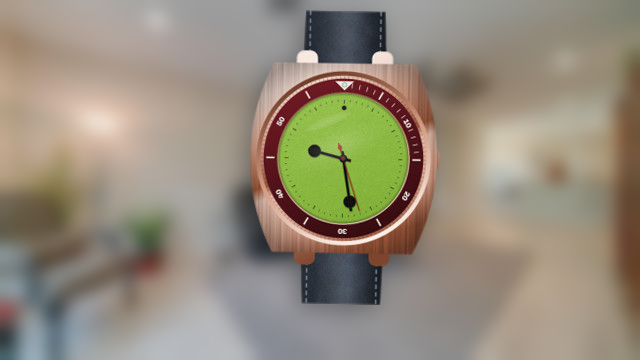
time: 9:28:27
